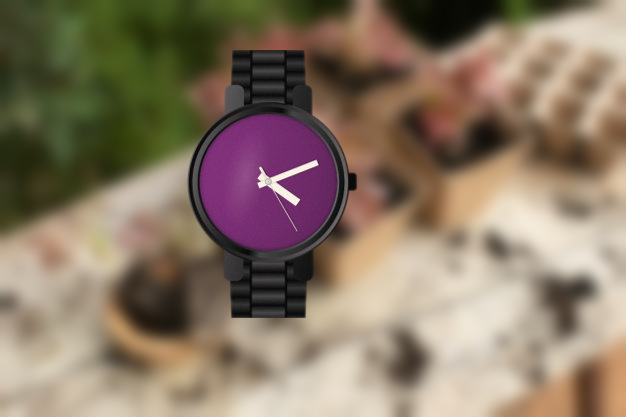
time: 4:11:25
